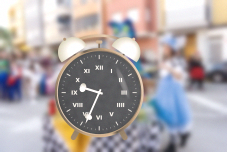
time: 9:34
